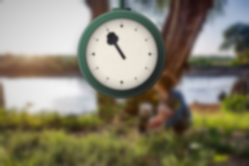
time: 10:55
